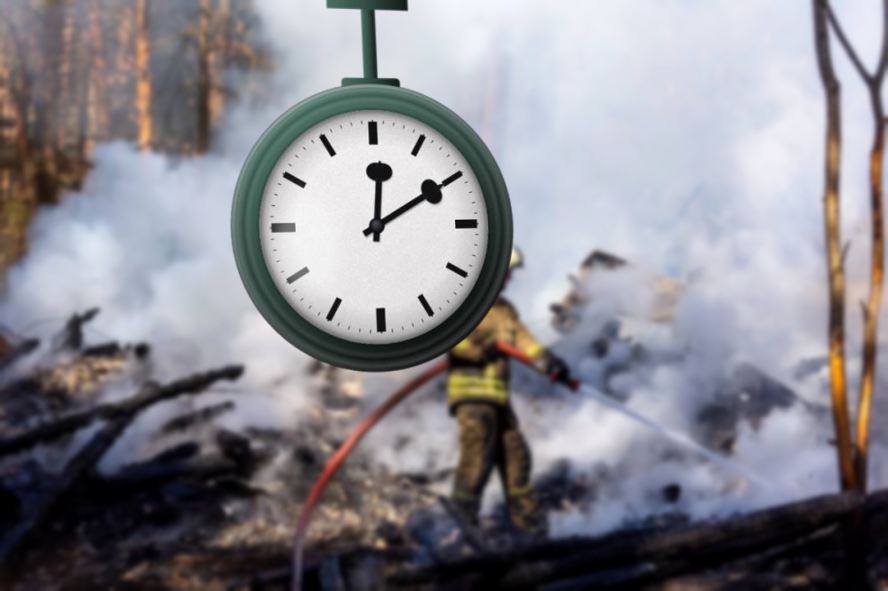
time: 12:10
